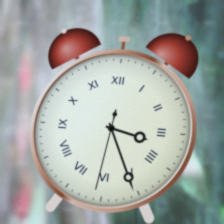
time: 3:25:31
